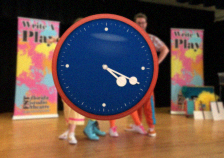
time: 4:19
